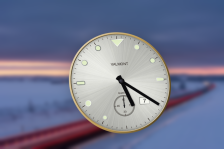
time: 5:21
